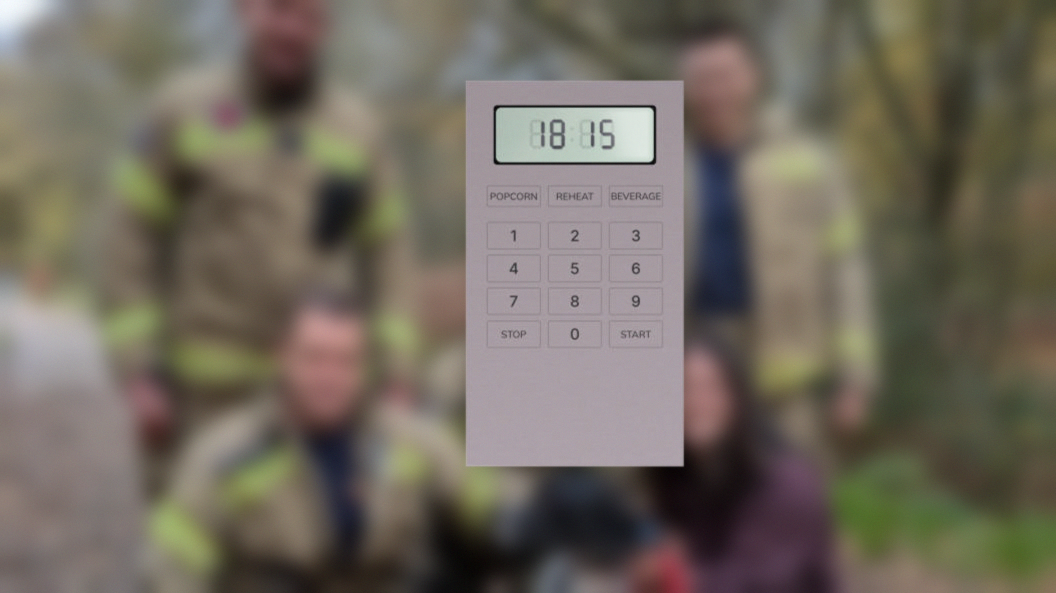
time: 18:15
